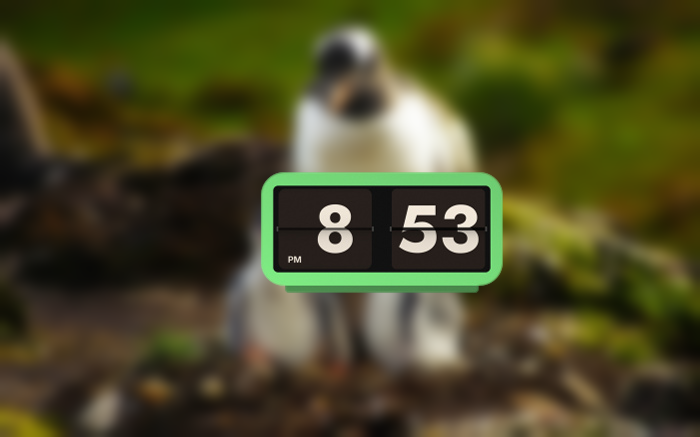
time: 8:53
